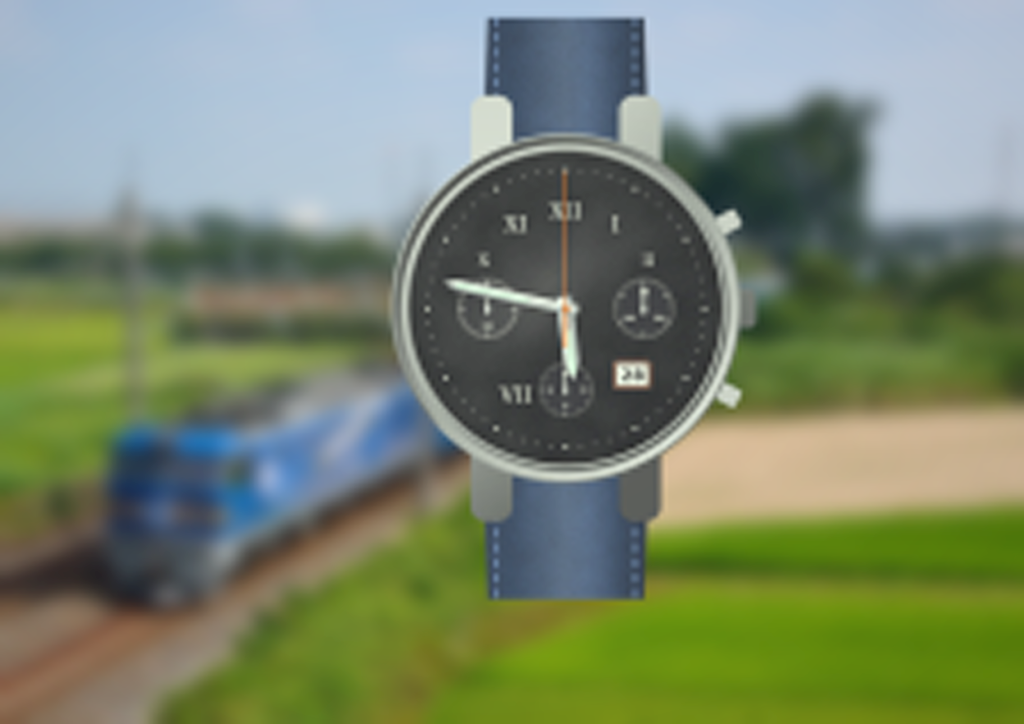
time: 5:47
